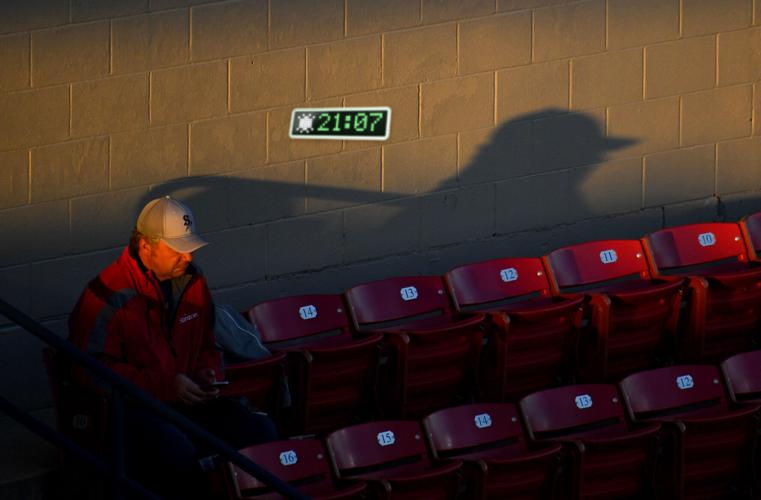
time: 21:07
